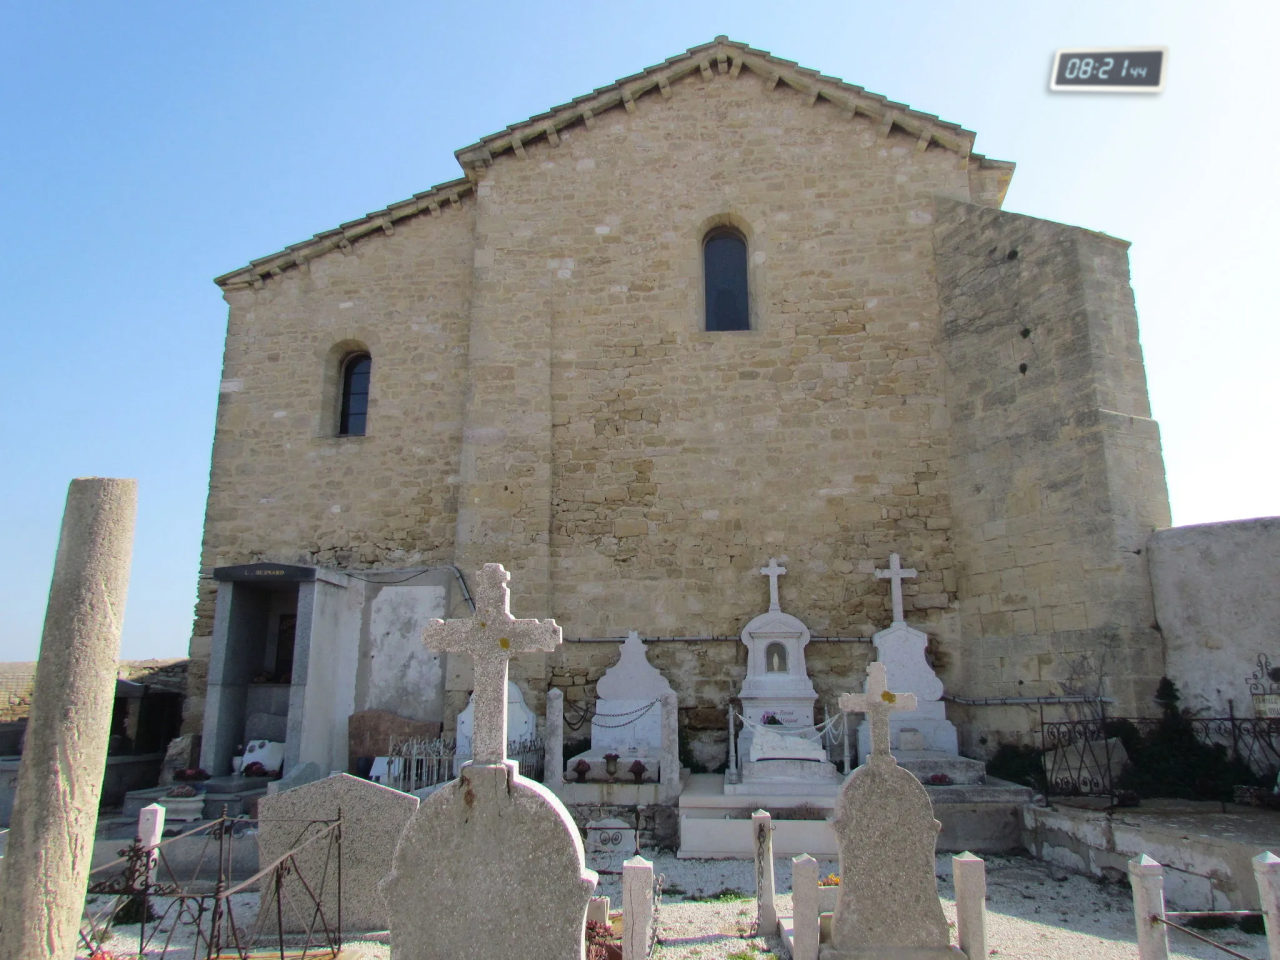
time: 8:21
